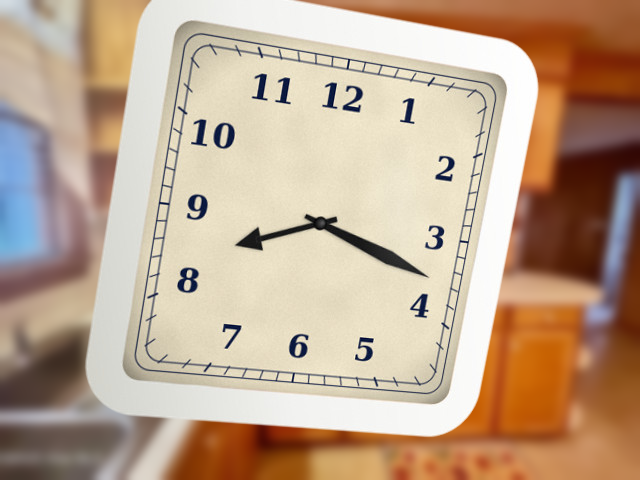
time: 8:18
